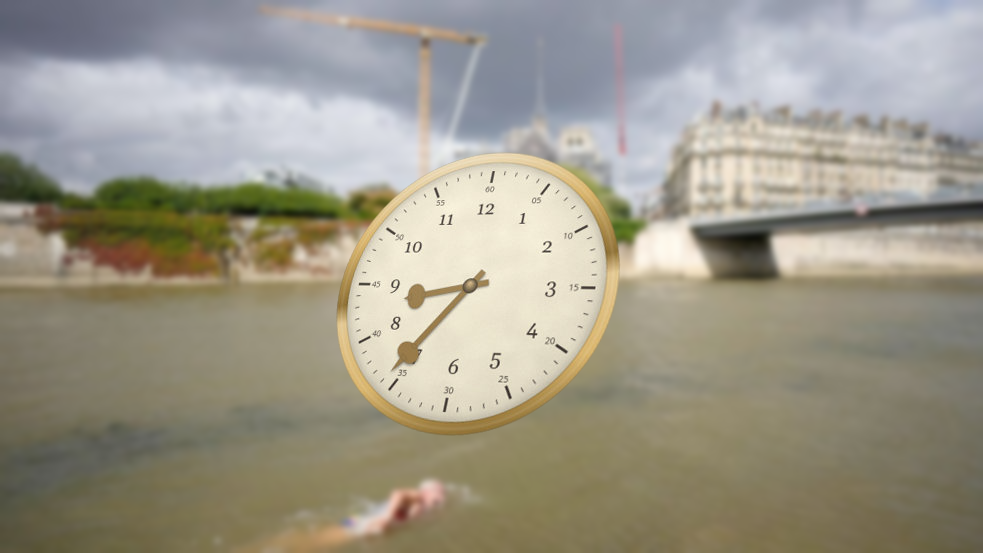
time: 8:36
